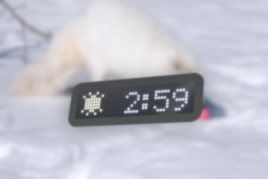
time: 2:59
